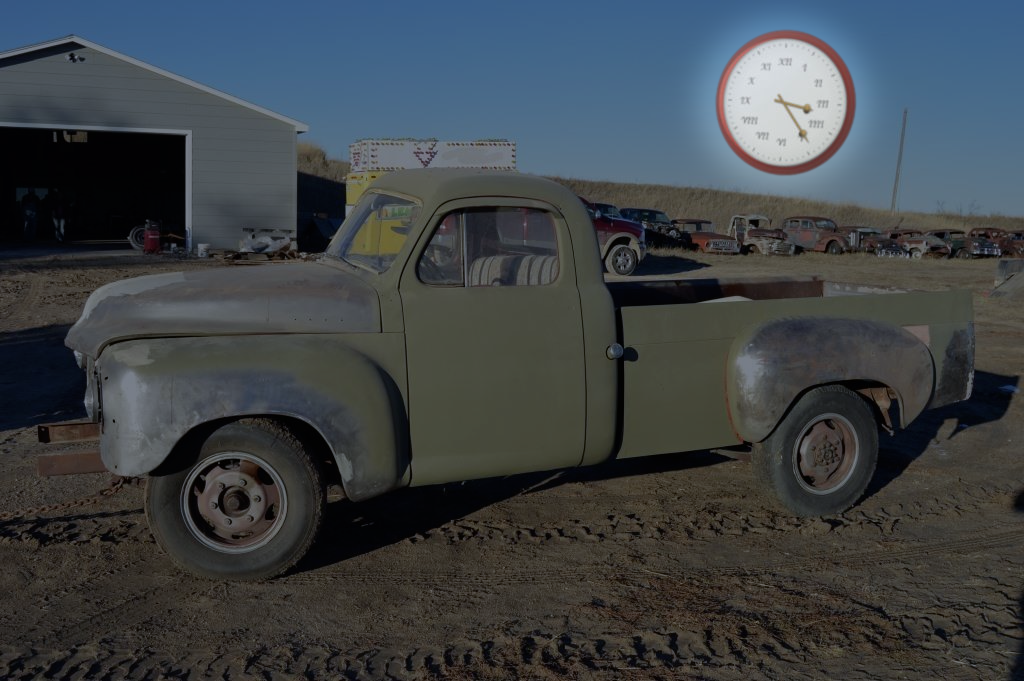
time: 3:24
